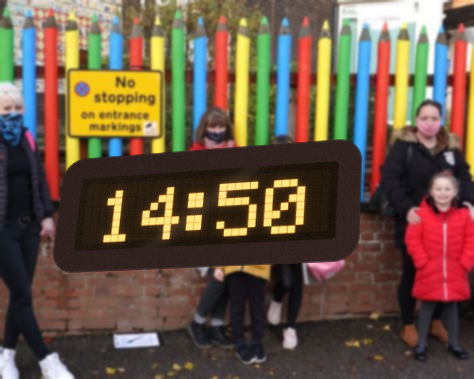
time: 14:50
